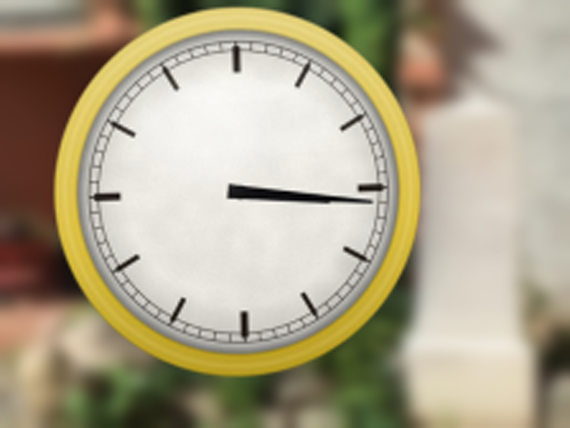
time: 3:16
